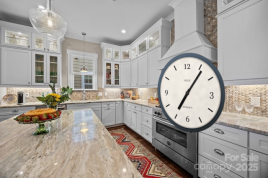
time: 7:06
